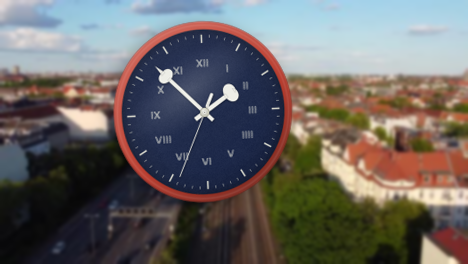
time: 1:52:34
